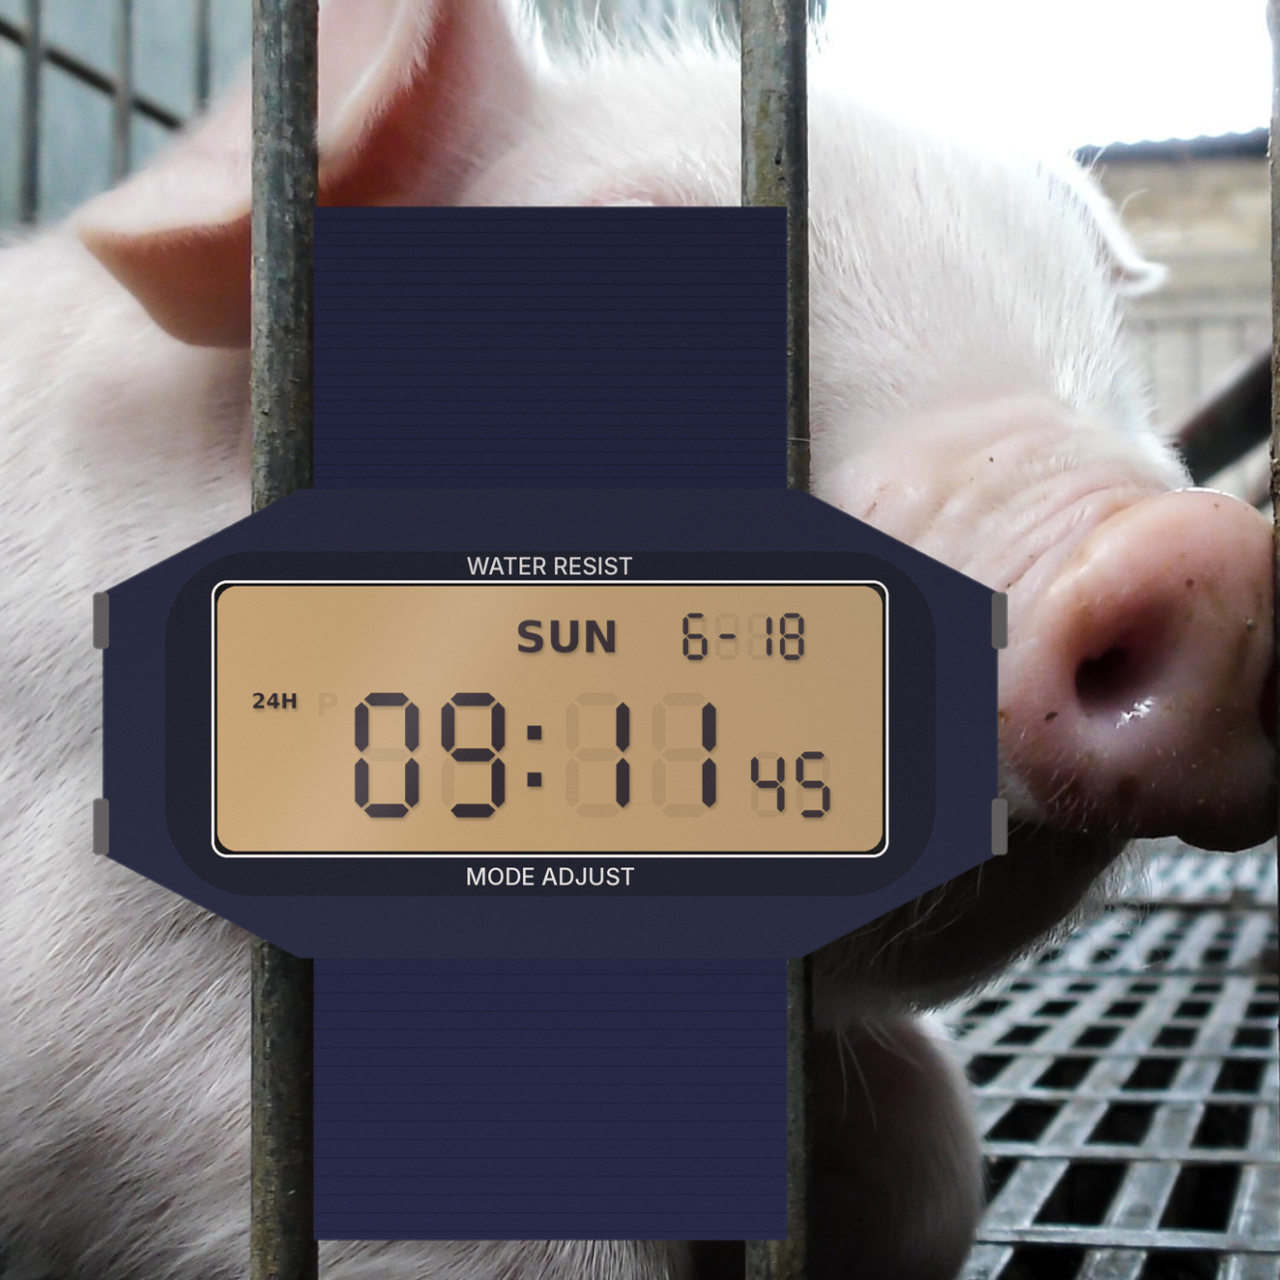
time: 9:11:45
